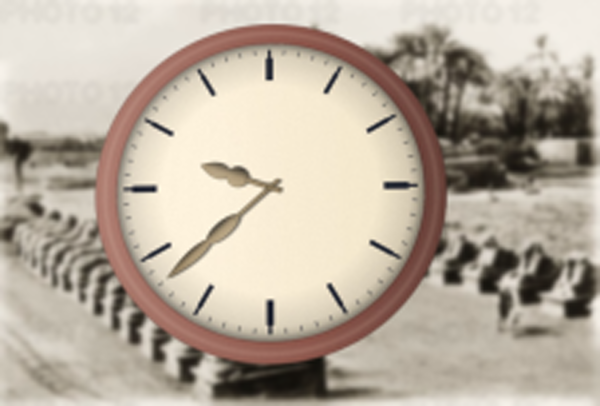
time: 9:38
